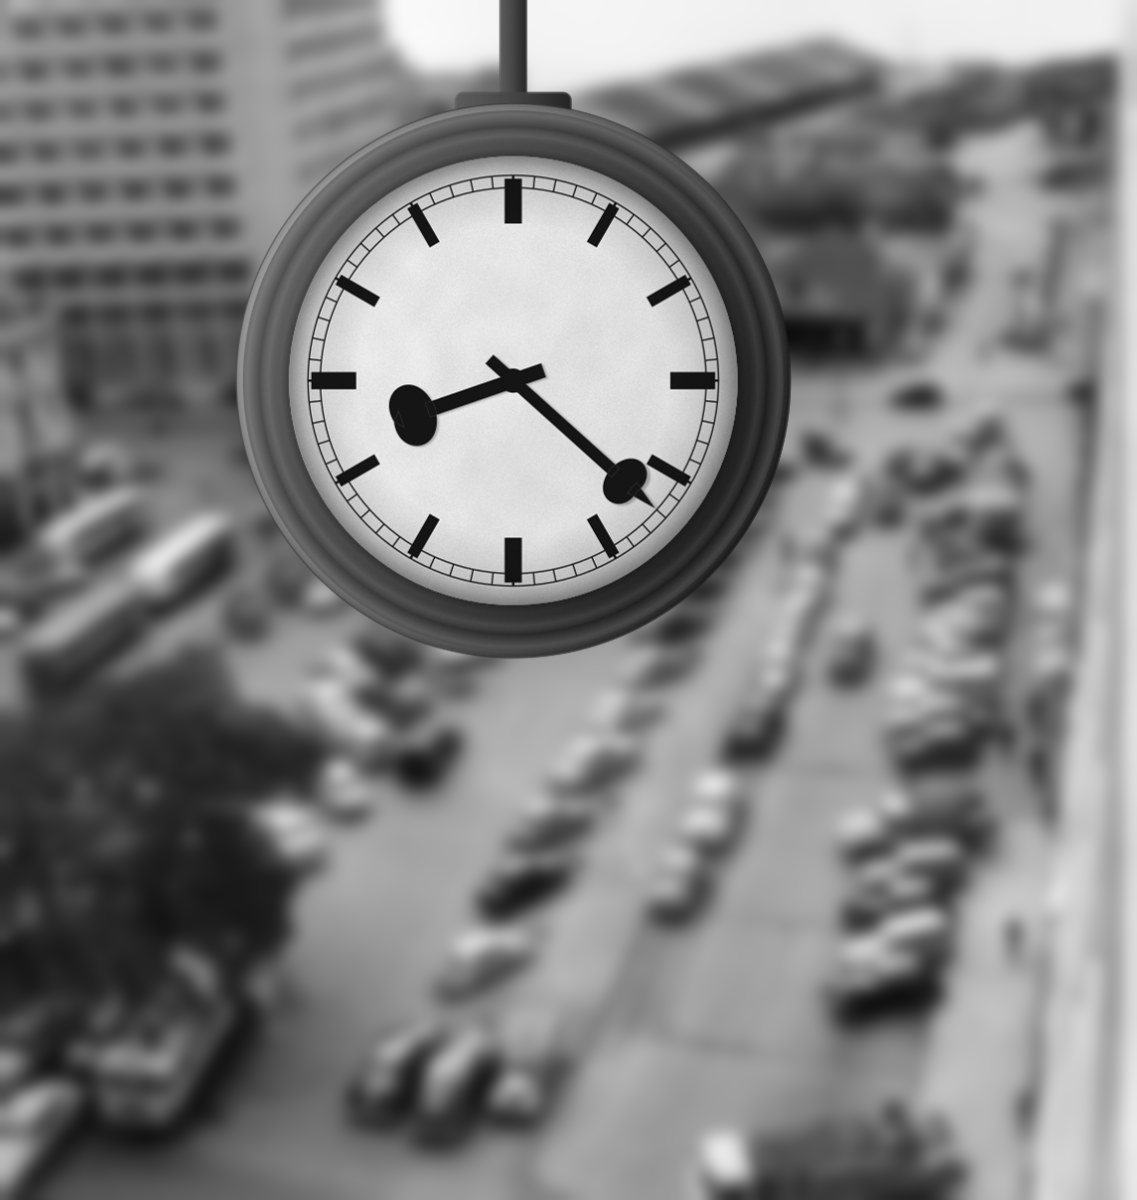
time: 8:22
